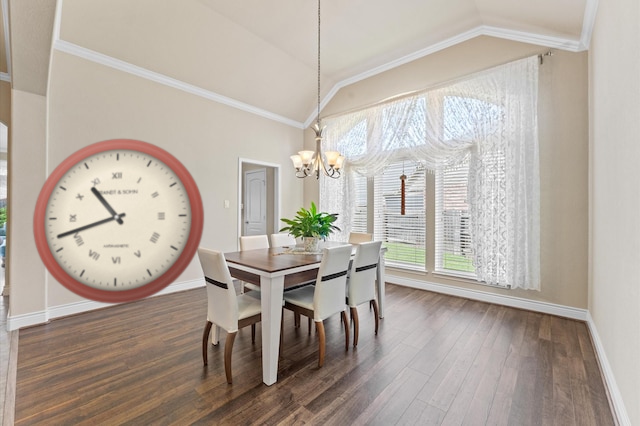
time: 10:42
